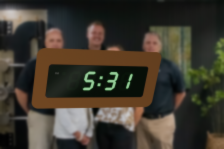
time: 5:31
